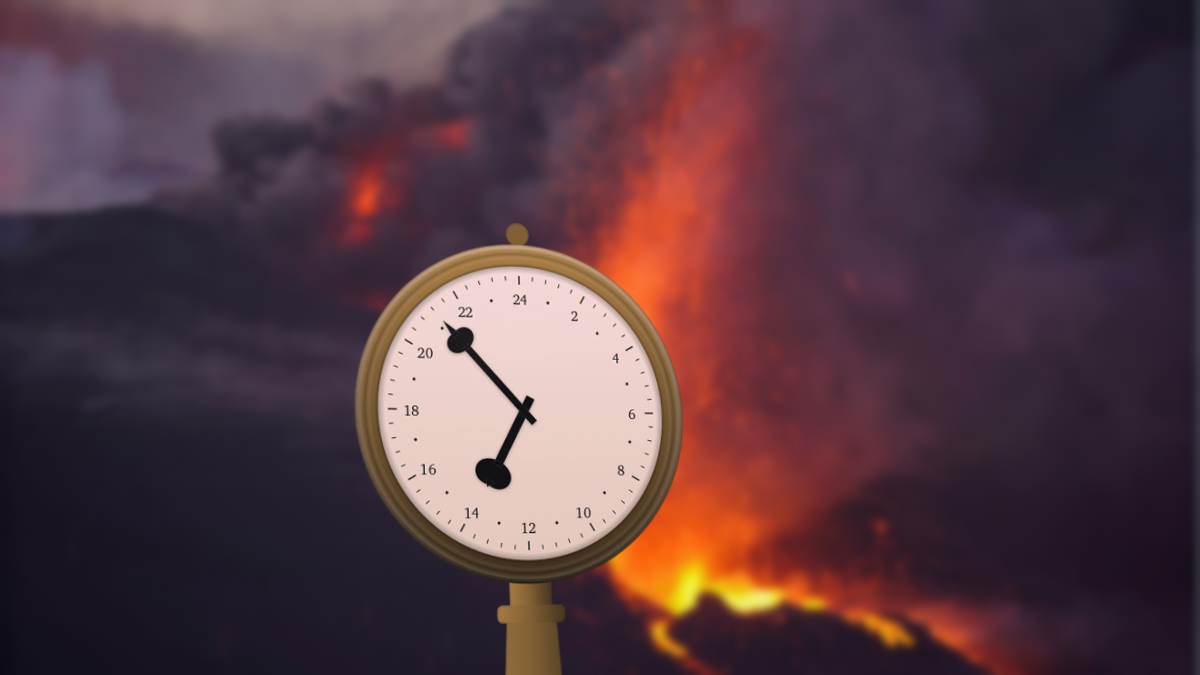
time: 13:53
